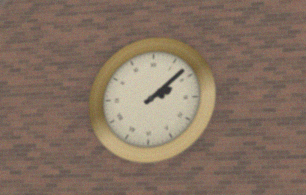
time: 2:08
